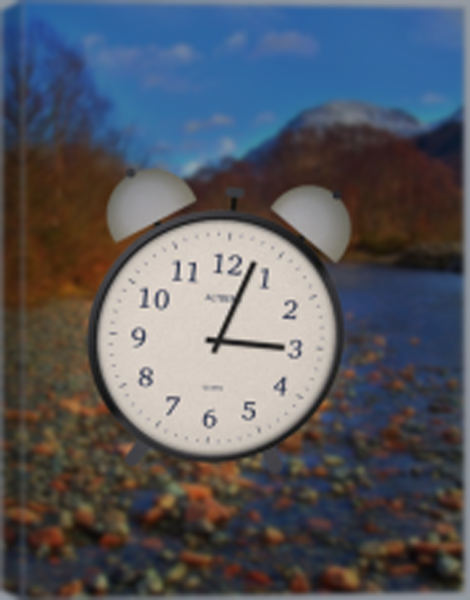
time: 3:03
